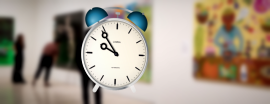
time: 9:54
